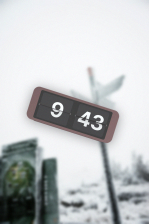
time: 9:43
